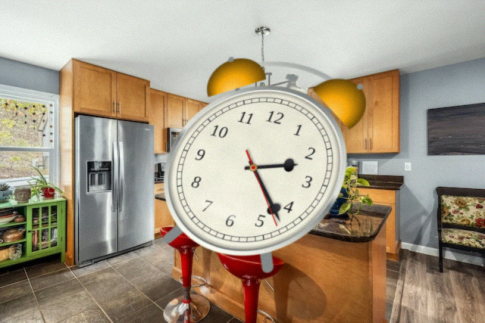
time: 2:22:23
